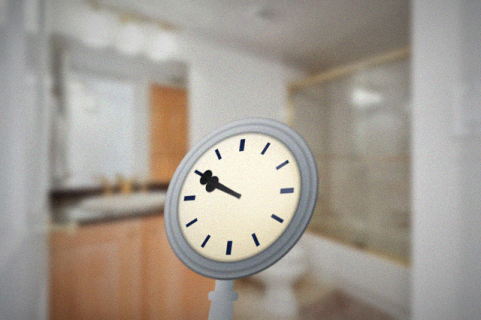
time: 9:50
